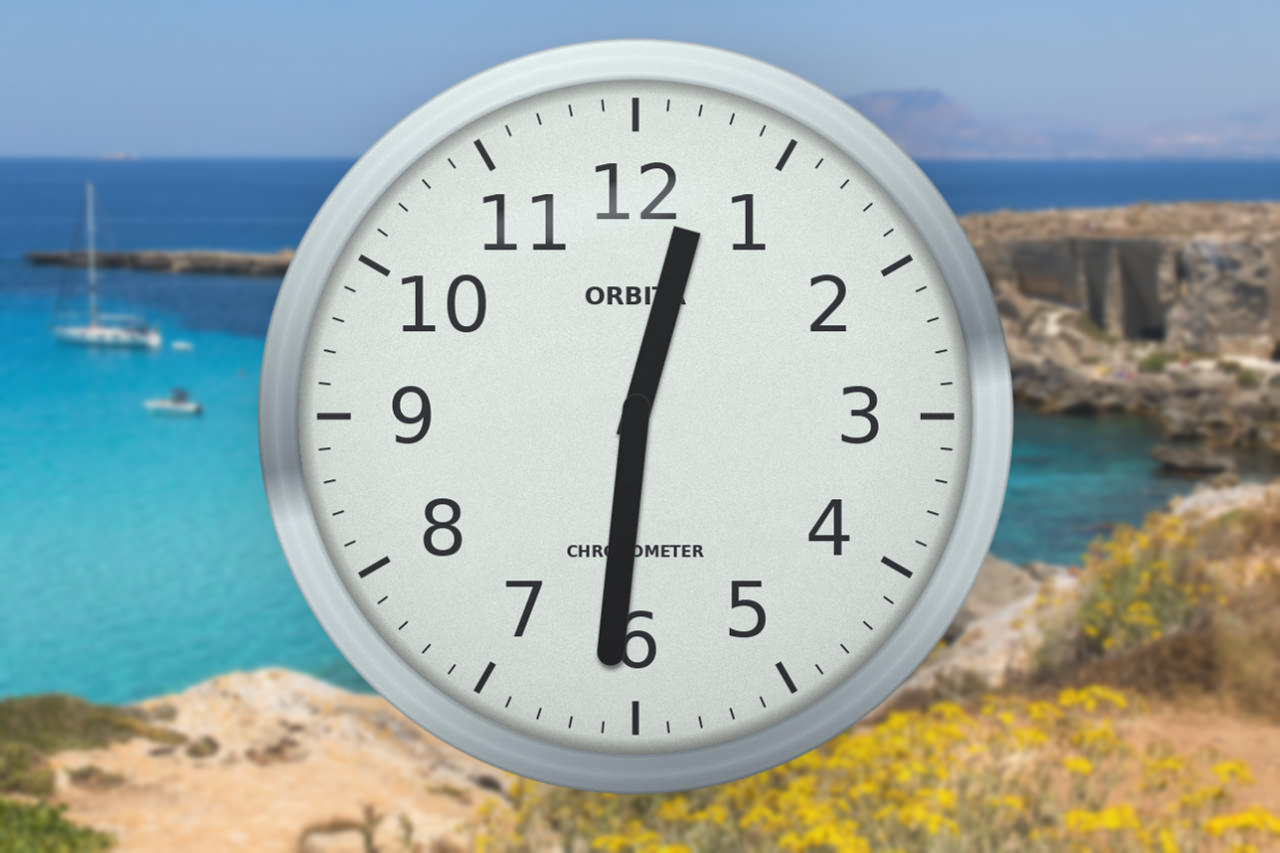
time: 12:31
